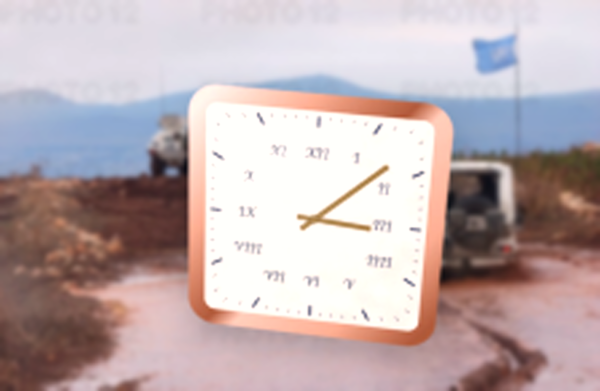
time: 3:08
